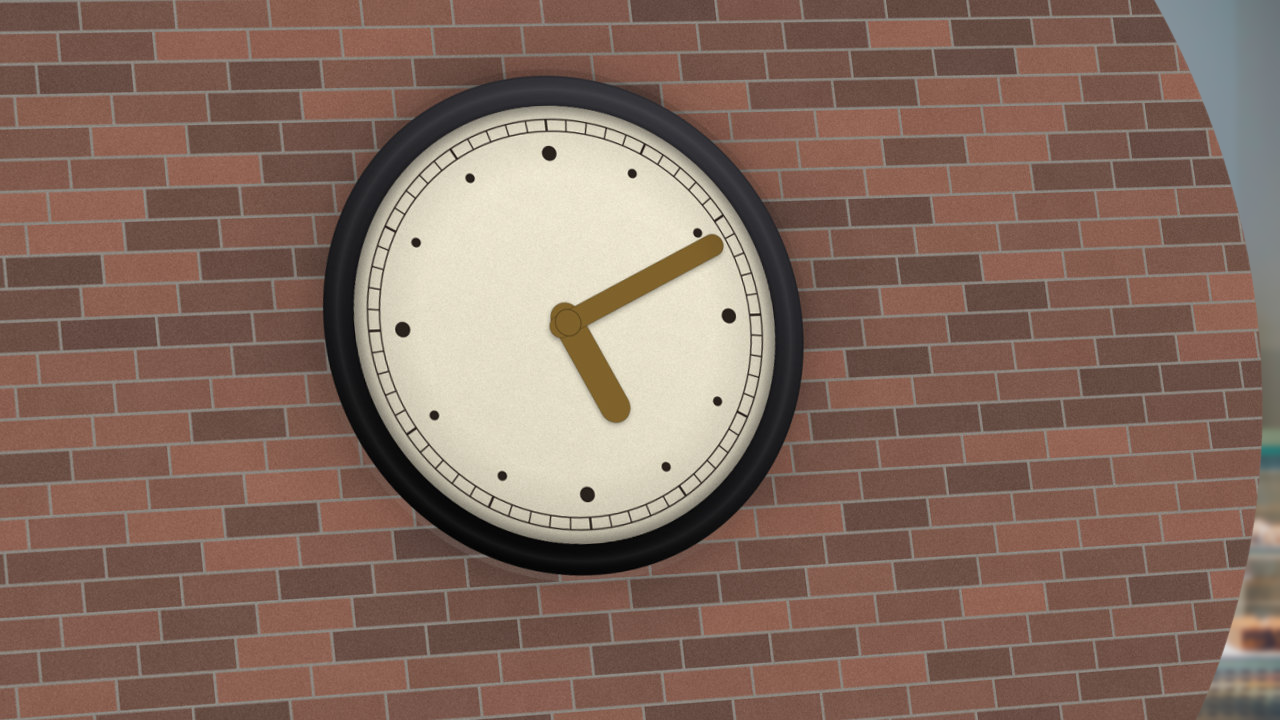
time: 5:11
